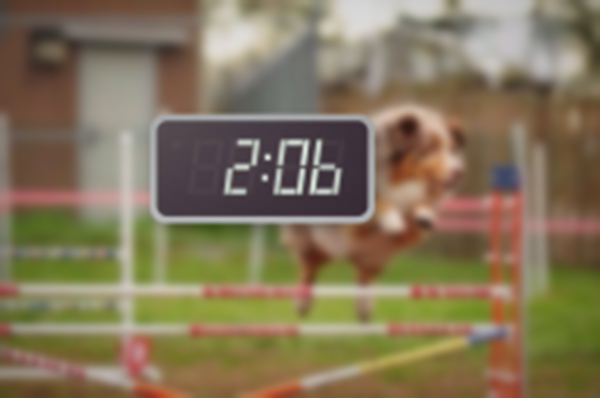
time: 2:06
